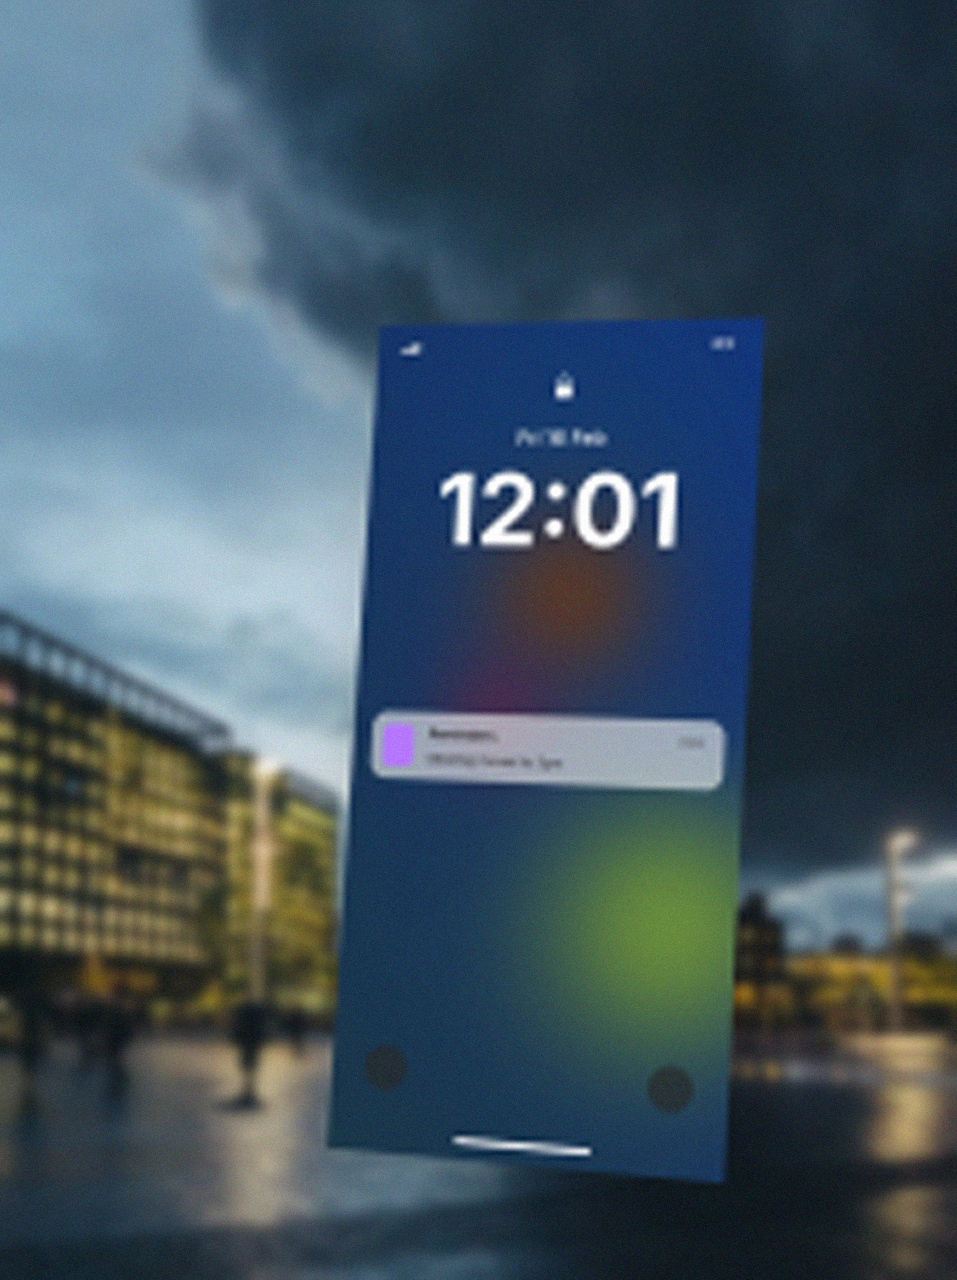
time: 12:01
